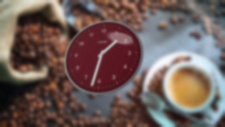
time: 1:32
